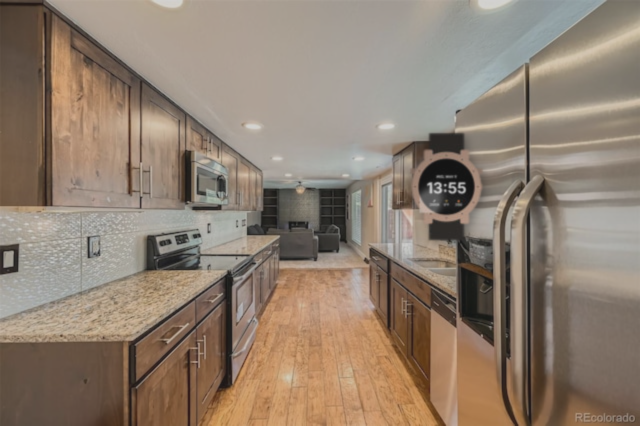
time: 13:55
